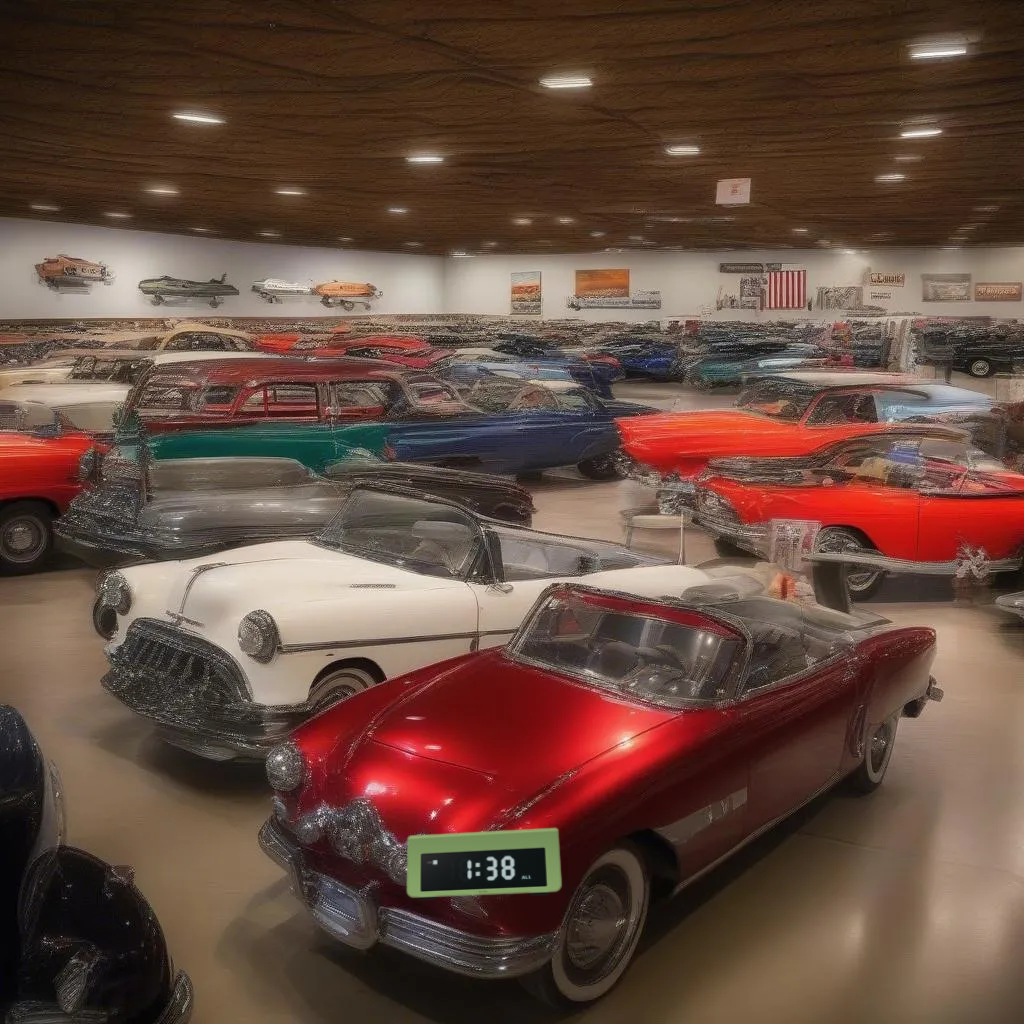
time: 1:38
